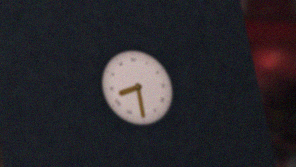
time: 8:30
